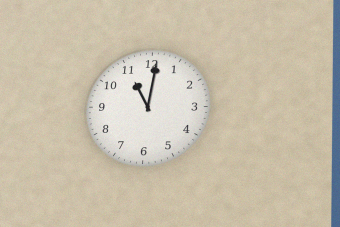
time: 11:01
